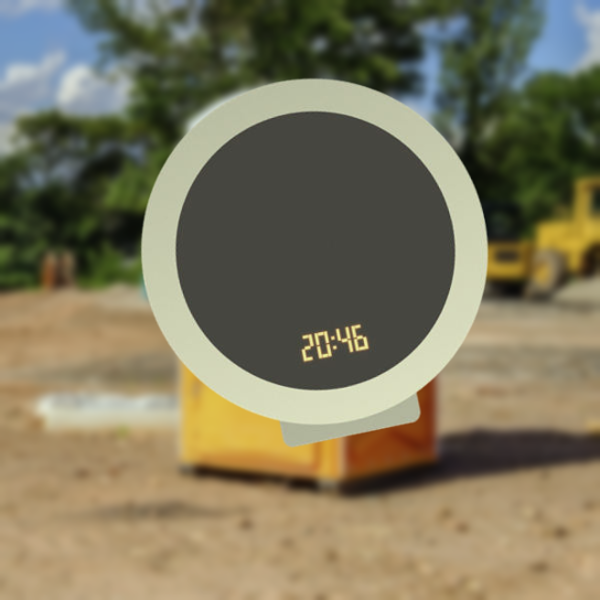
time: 20:46
